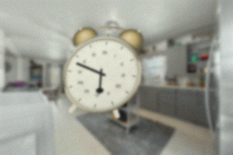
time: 5:48
